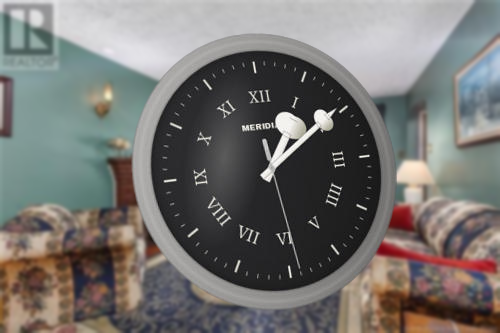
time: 1:09:29
